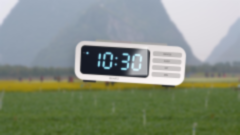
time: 10:30
